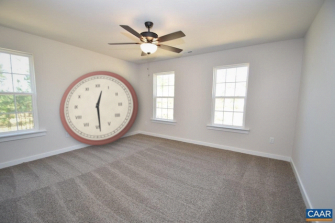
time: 12:29
